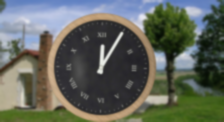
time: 12:05
